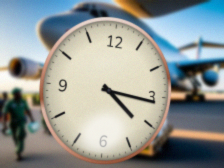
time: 4:16
